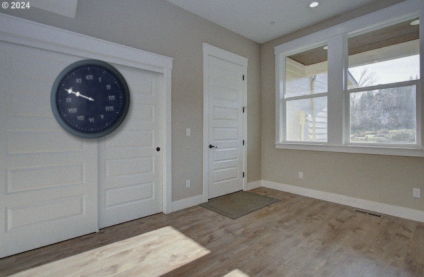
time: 9:49
